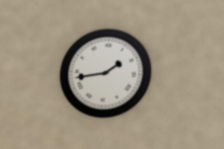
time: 1:43
